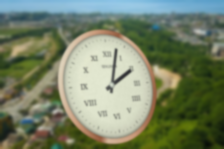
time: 2:03
